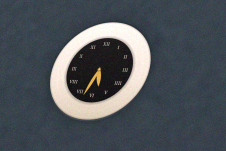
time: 5:33
